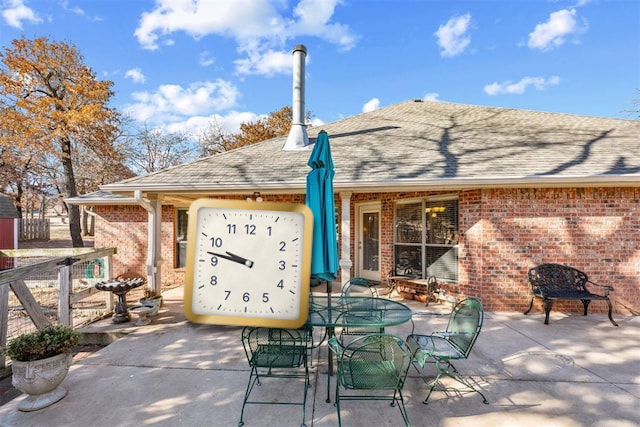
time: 9:47
